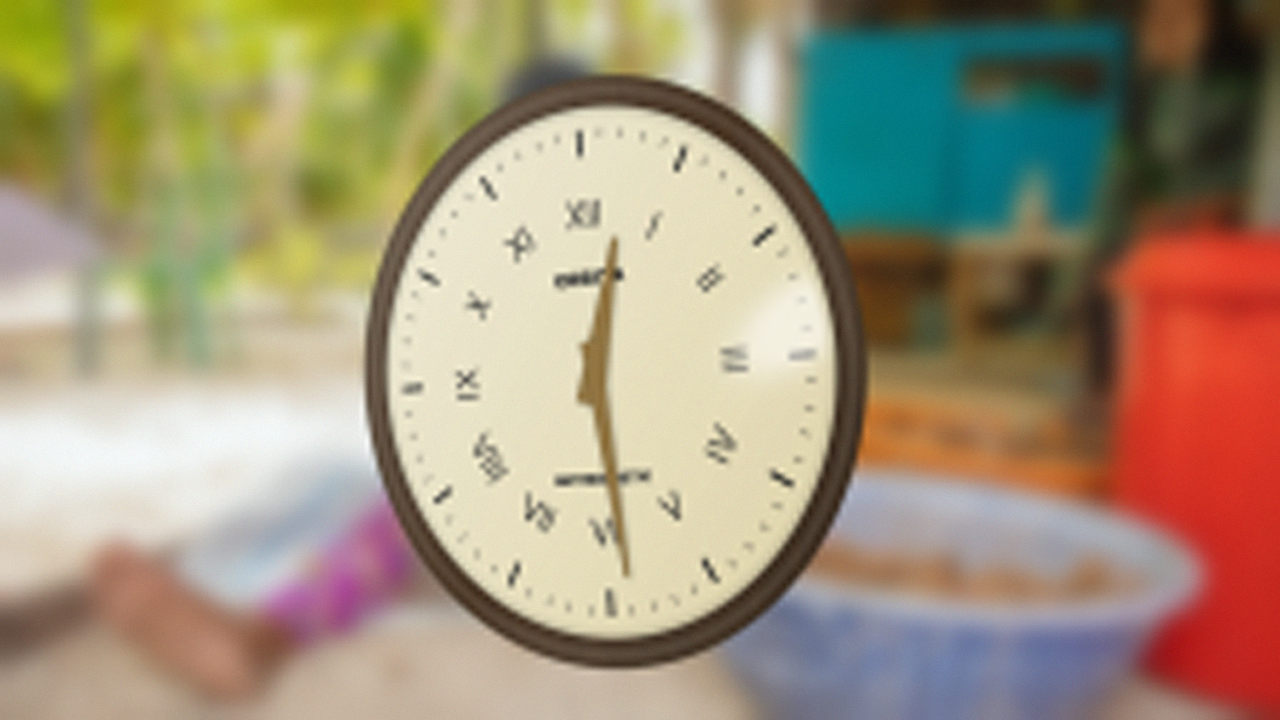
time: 12:29
